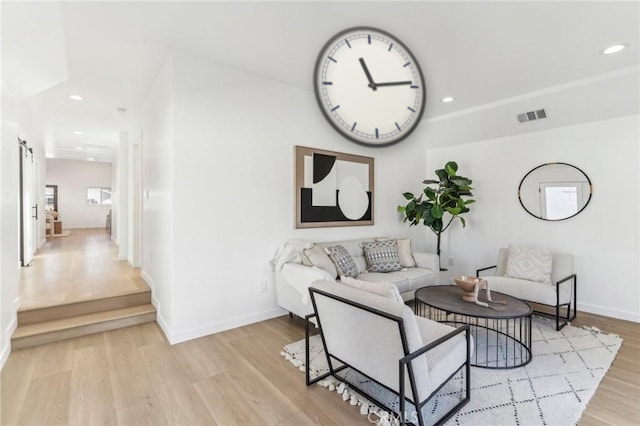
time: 11:14
